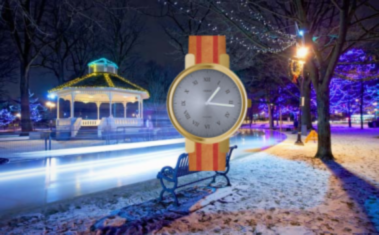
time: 1:16
